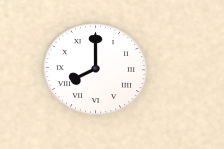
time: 8:00
